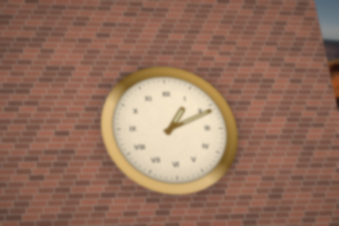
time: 1:11
